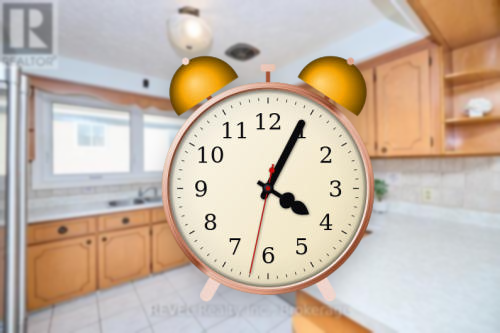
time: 4:04:32
